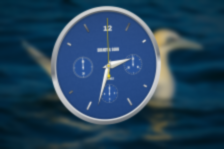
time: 2:33
